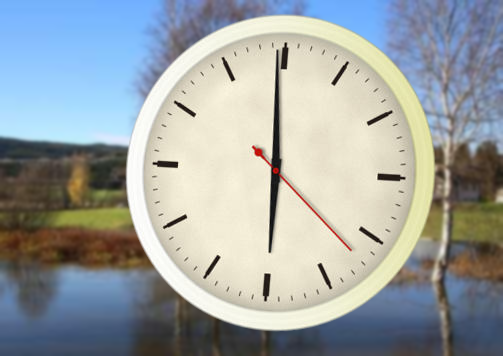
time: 5:59:22
